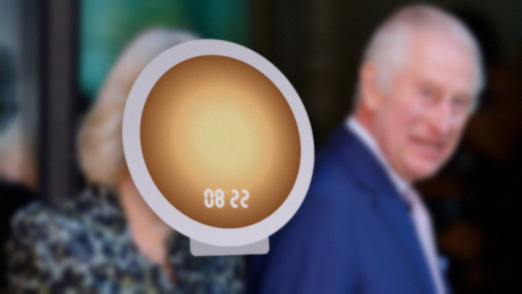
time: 8:22
